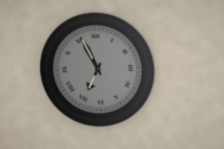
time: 6:56
